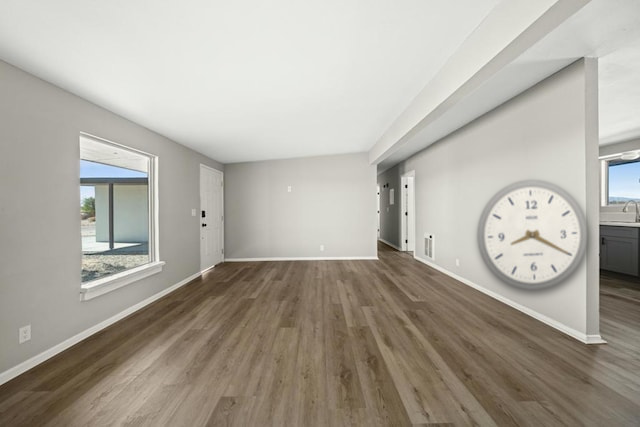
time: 8:20
